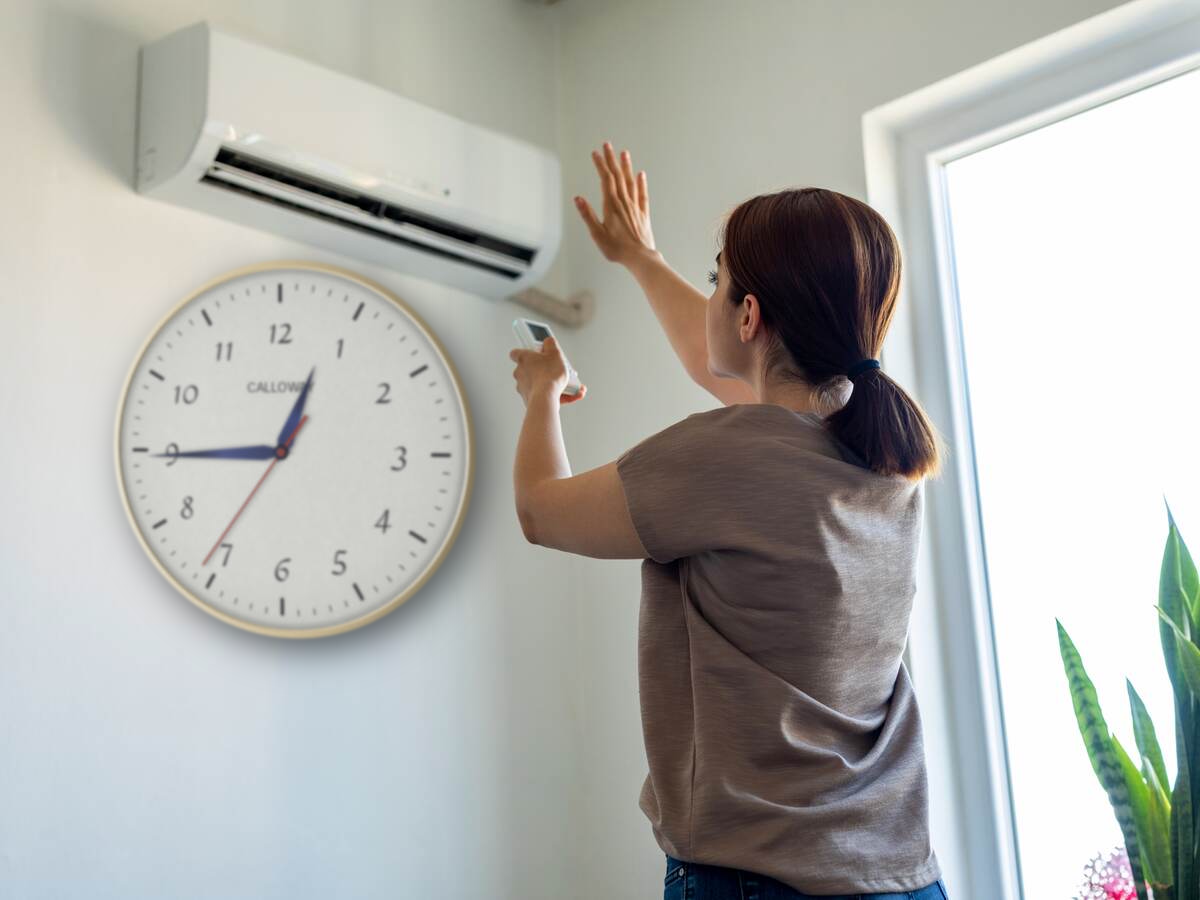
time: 12:44:36
